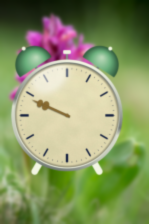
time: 9:49
